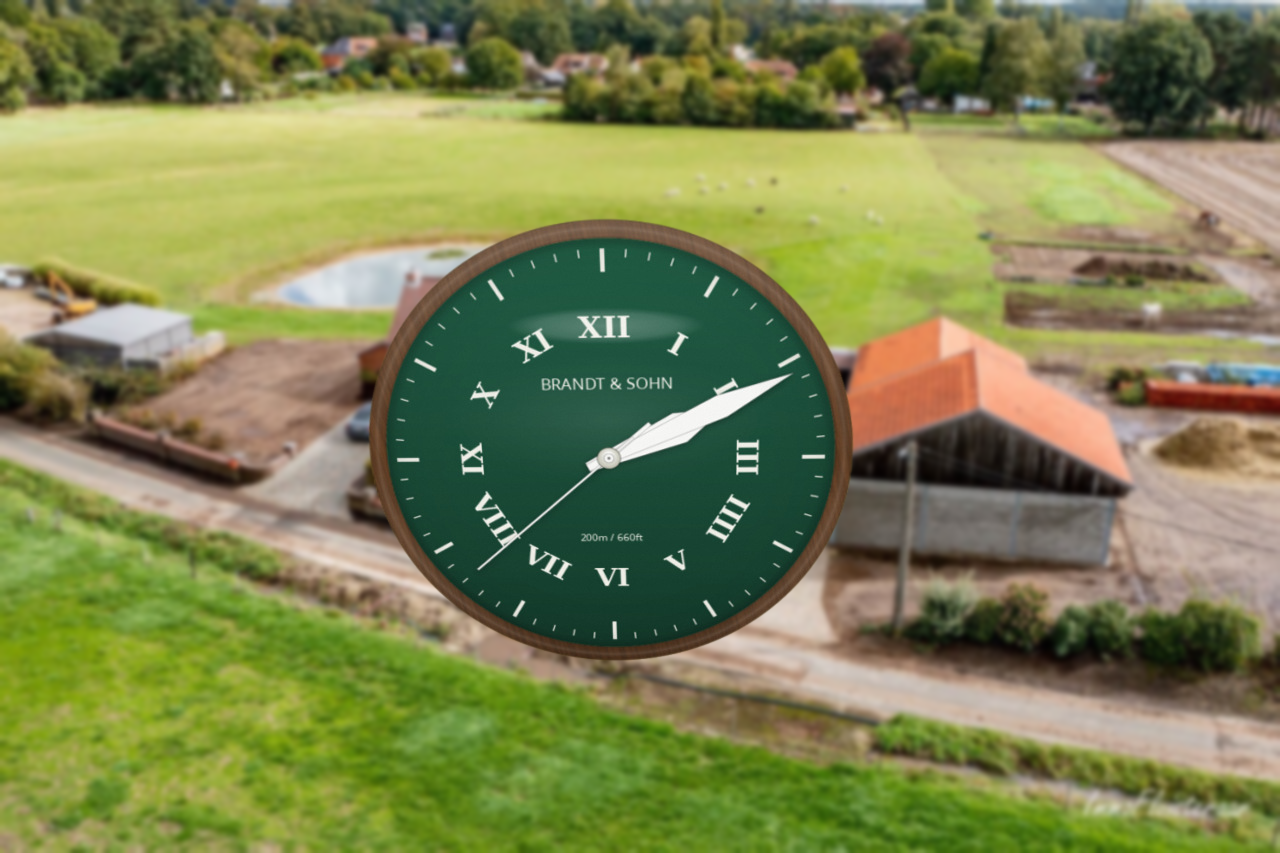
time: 2:10:38
